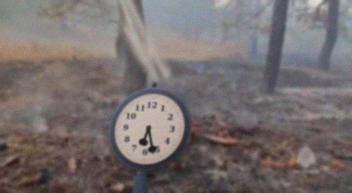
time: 6:27
